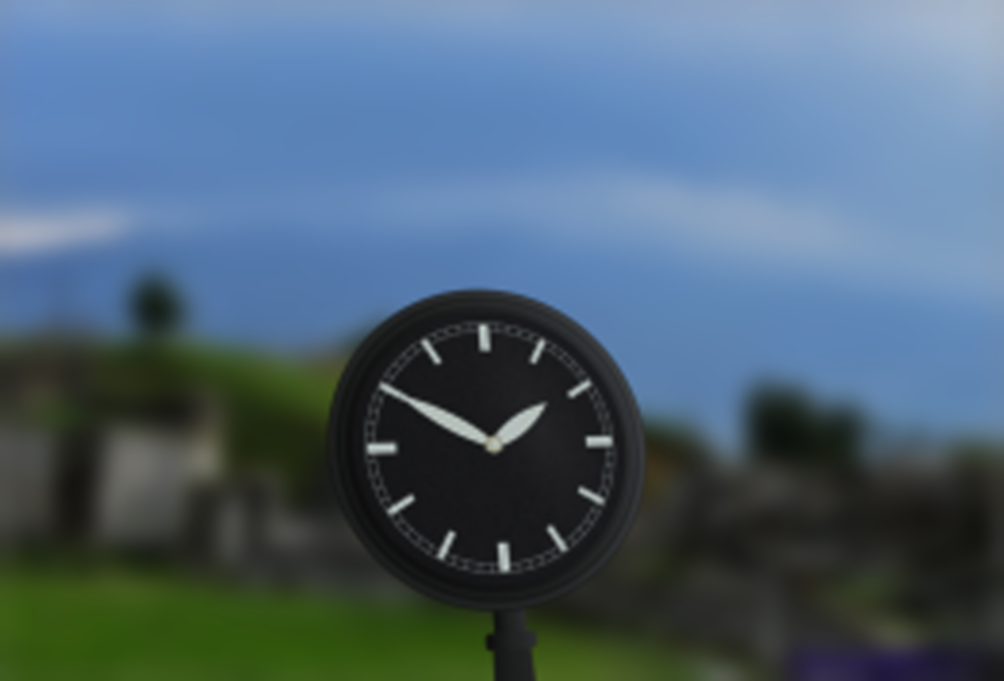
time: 1:50
